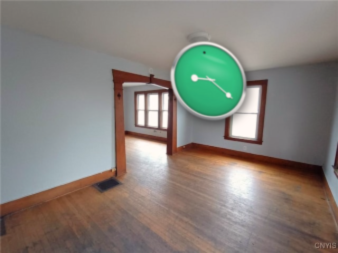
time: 9:23
